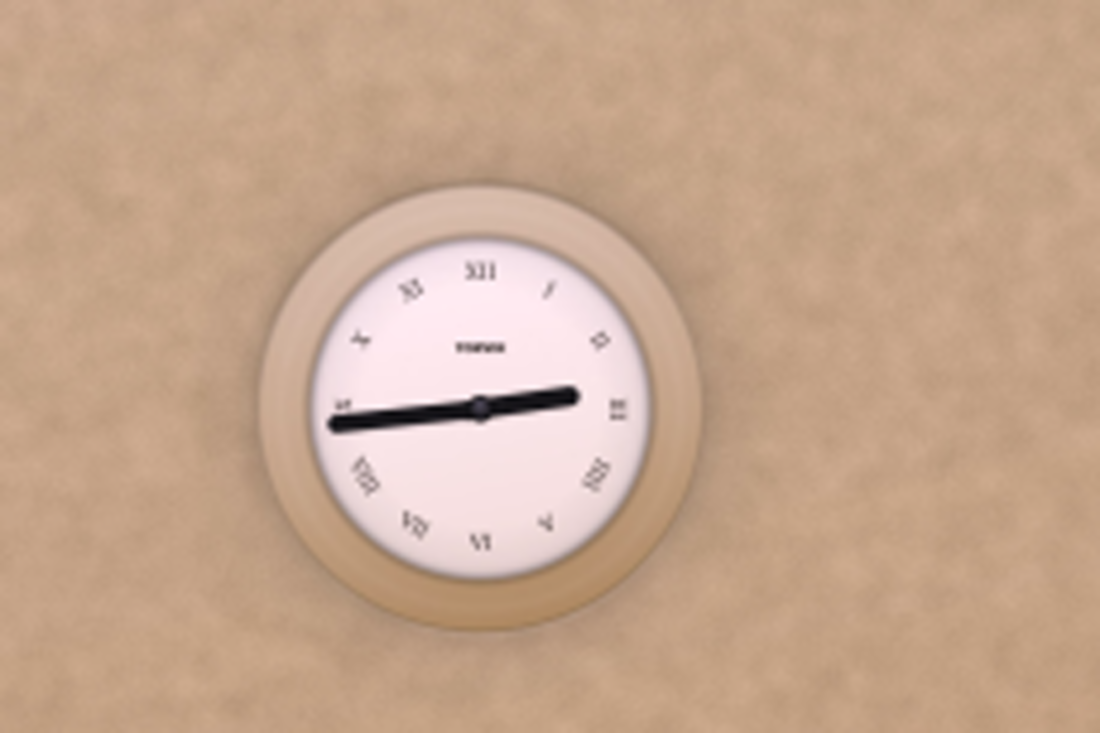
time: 2:44
